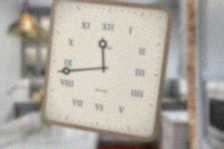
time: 11:43
